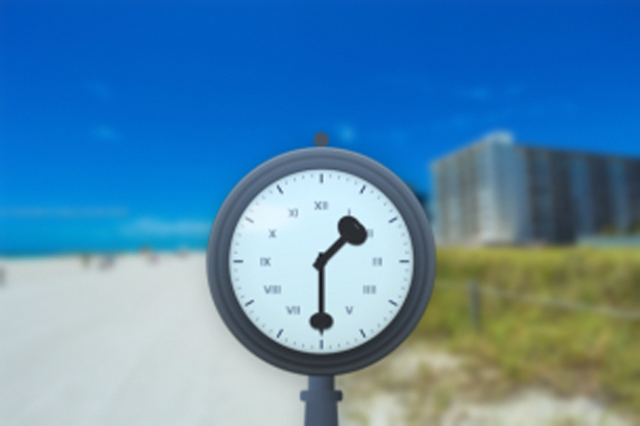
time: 1:30
